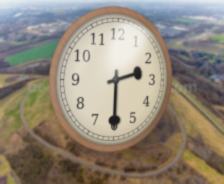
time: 2:30
